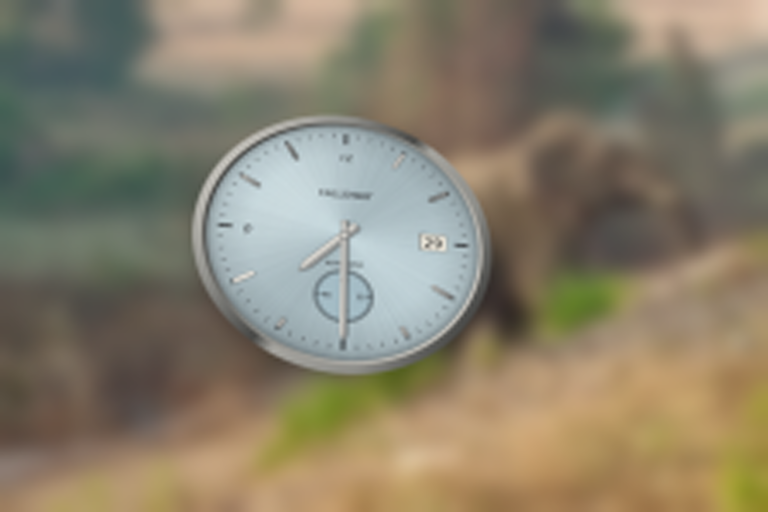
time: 7:30
